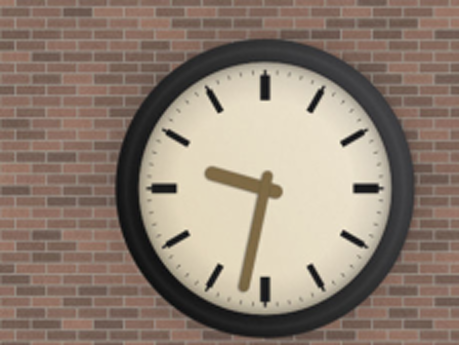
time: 9:32
